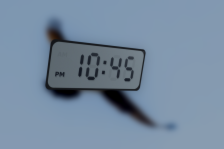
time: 10:45
